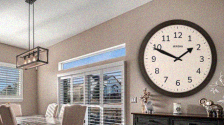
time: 1:49
